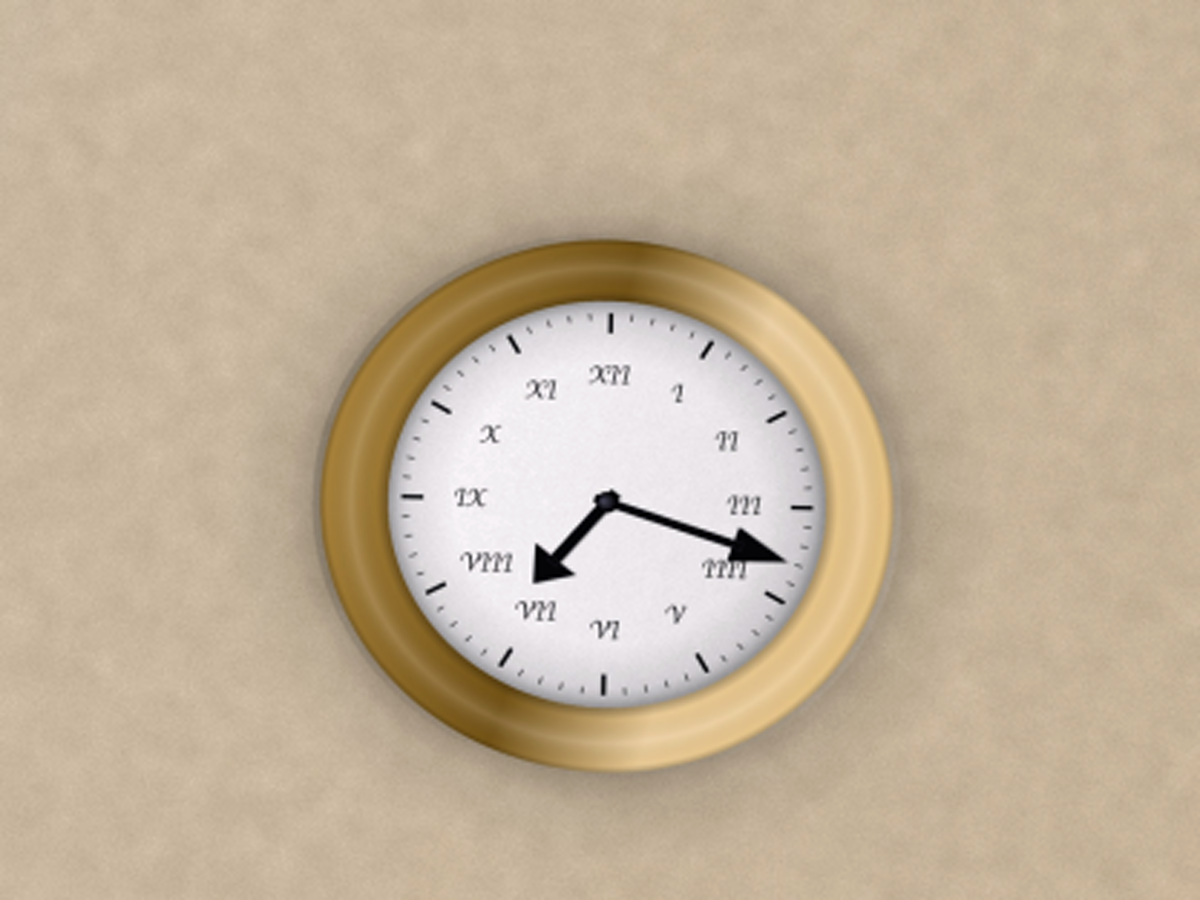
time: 7:18
